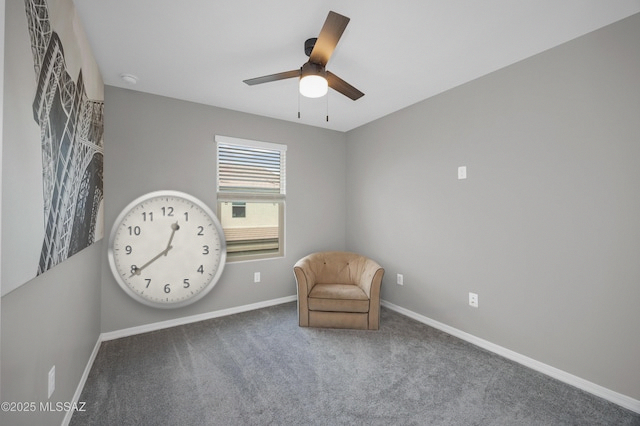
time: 12:39
